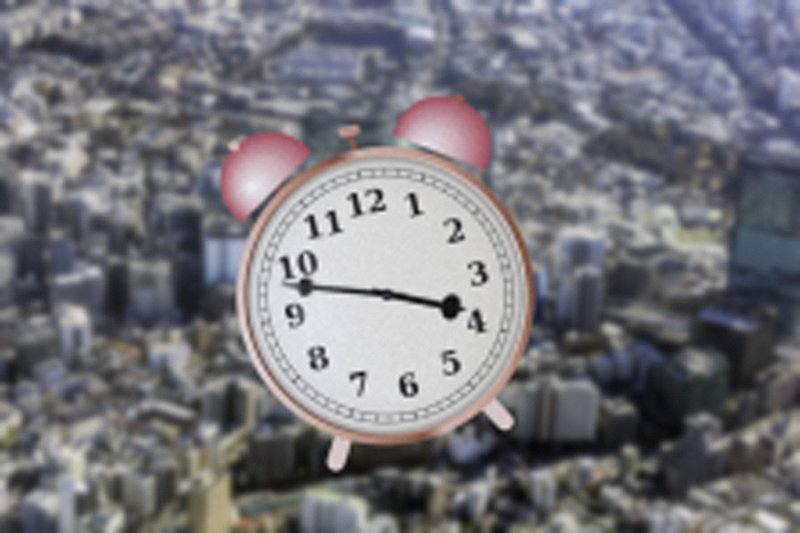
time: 3:48
